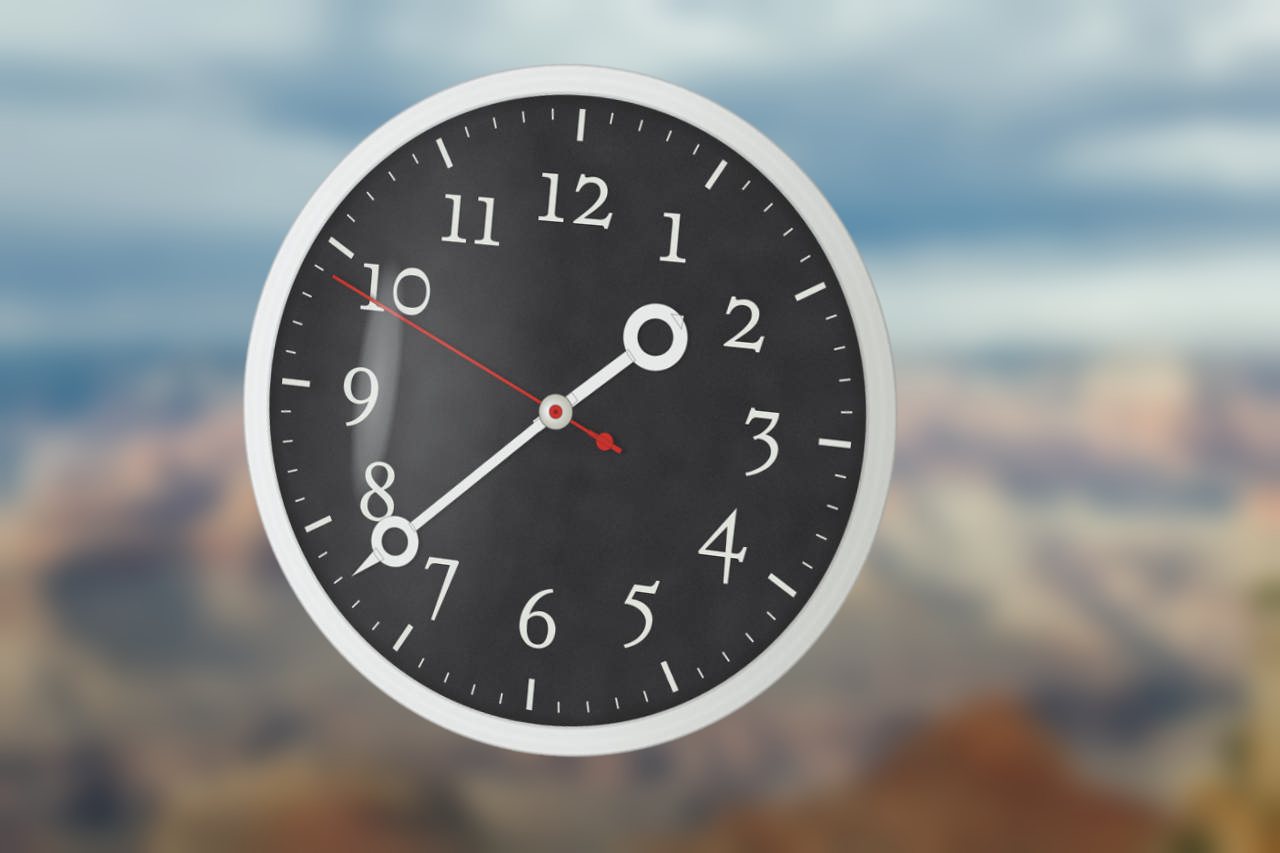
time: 1:37:49
